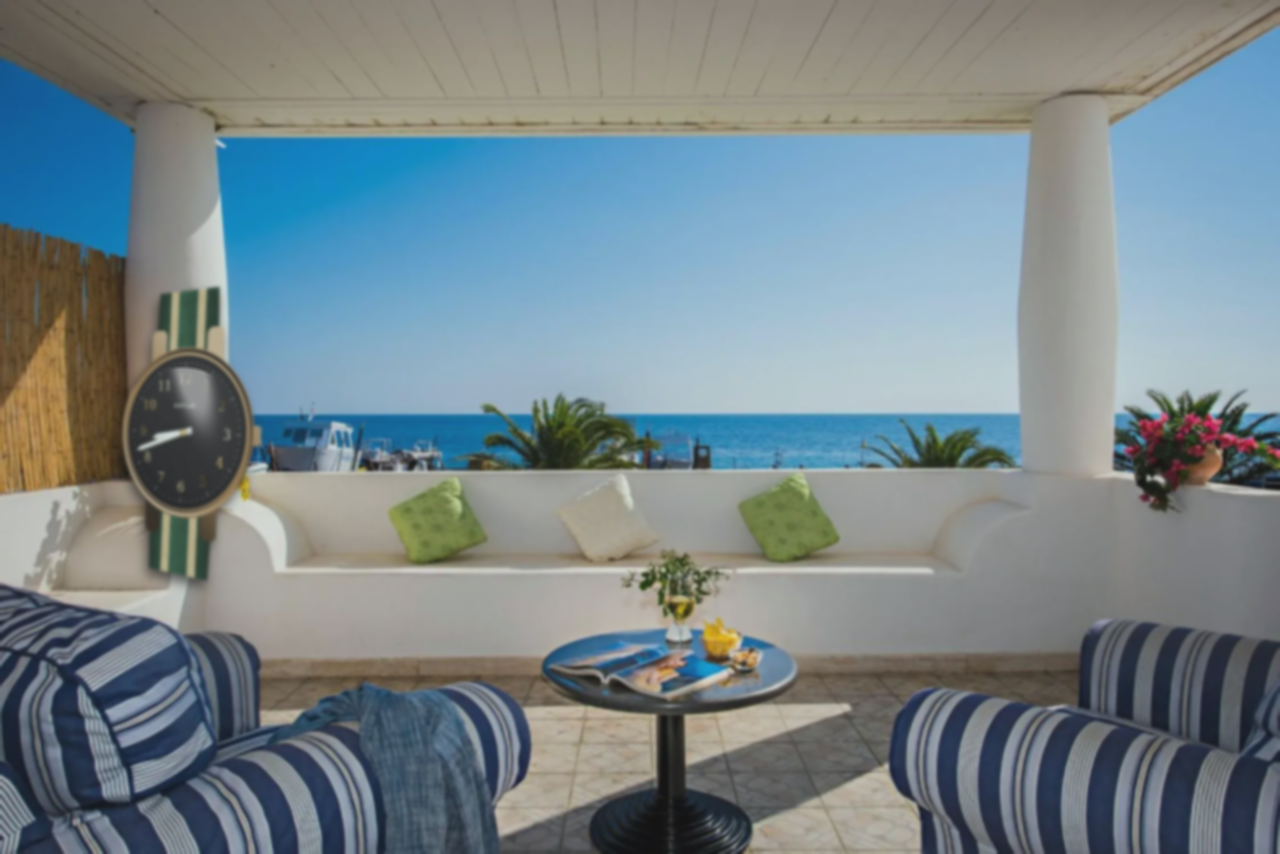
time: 8:42
